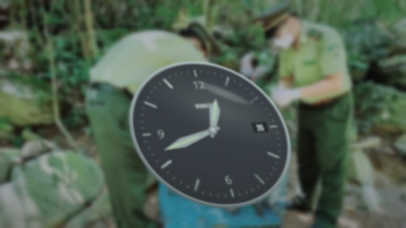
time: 12:42
